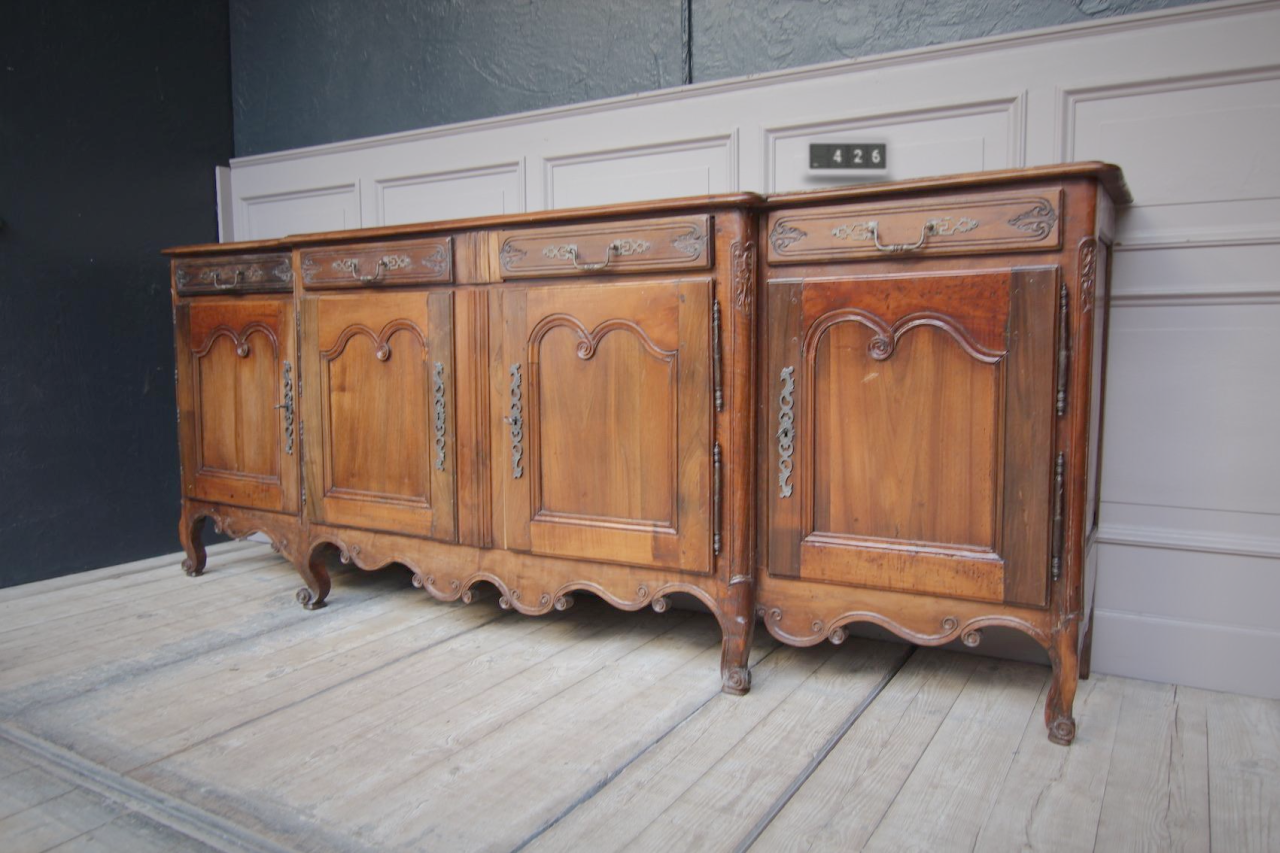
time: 4:26
